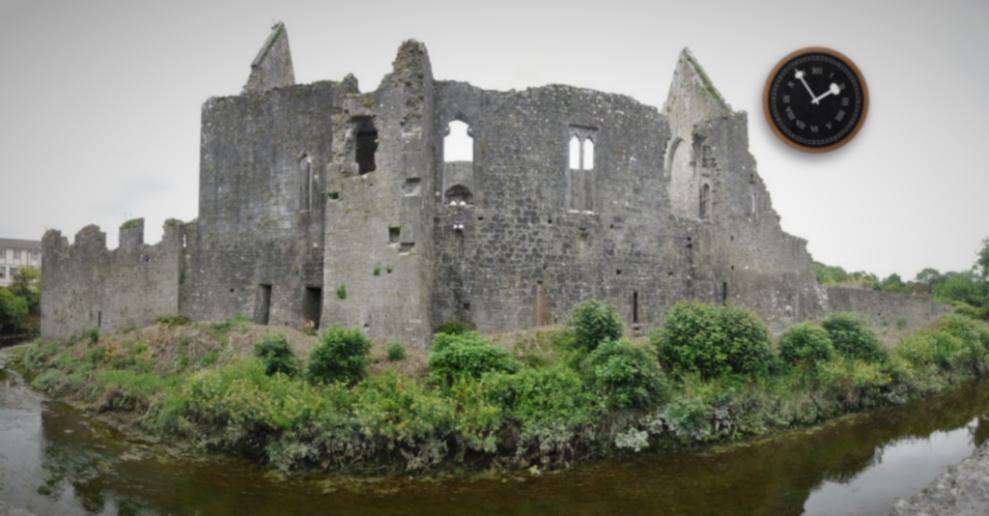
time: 1:54
